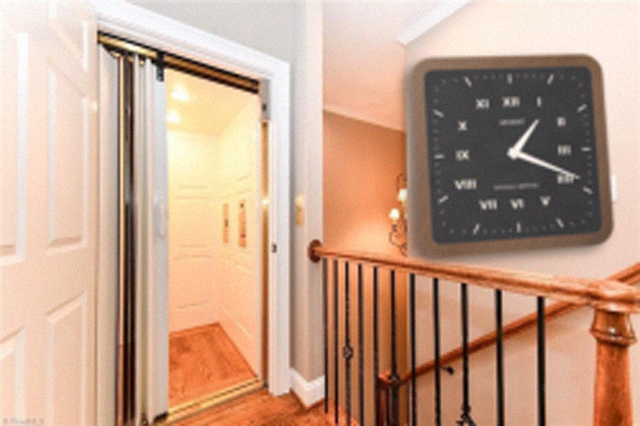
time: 1:19
